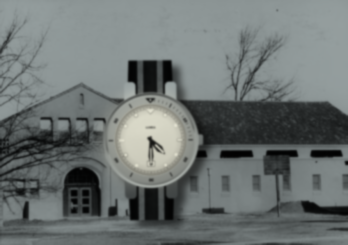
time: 4:30
